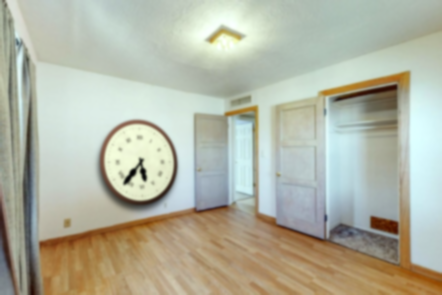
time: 5:37
